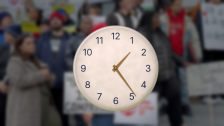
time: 1:24
